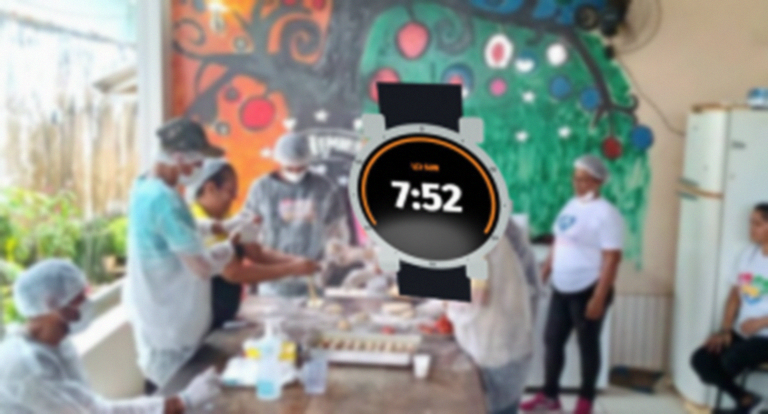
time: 7:52
